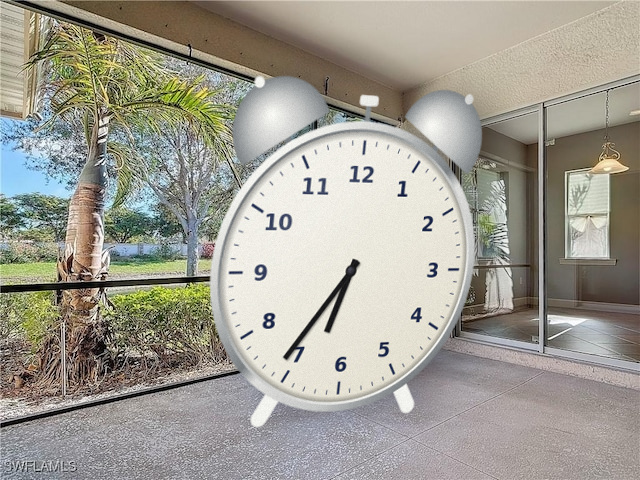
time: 6:36
